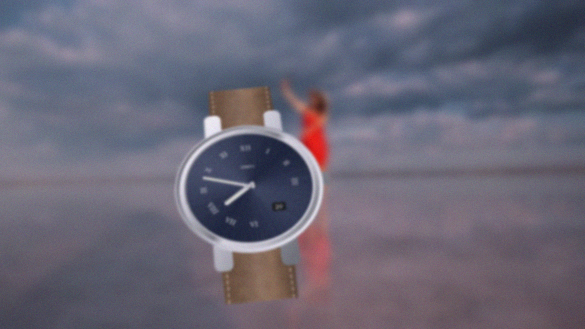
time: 7:48
